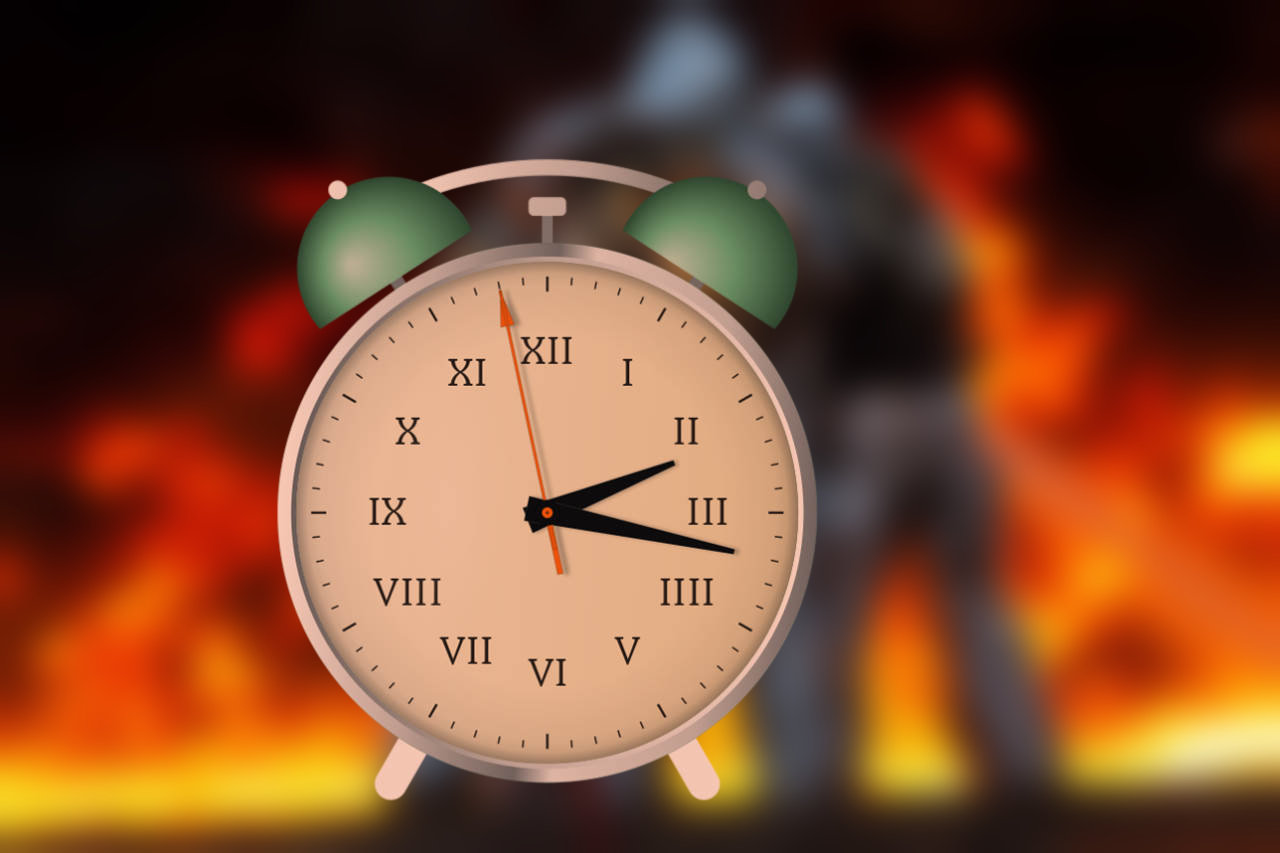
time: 2:16:58
